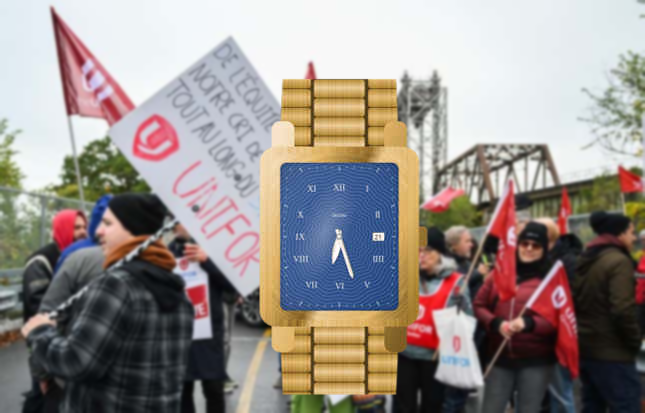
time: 6:27
